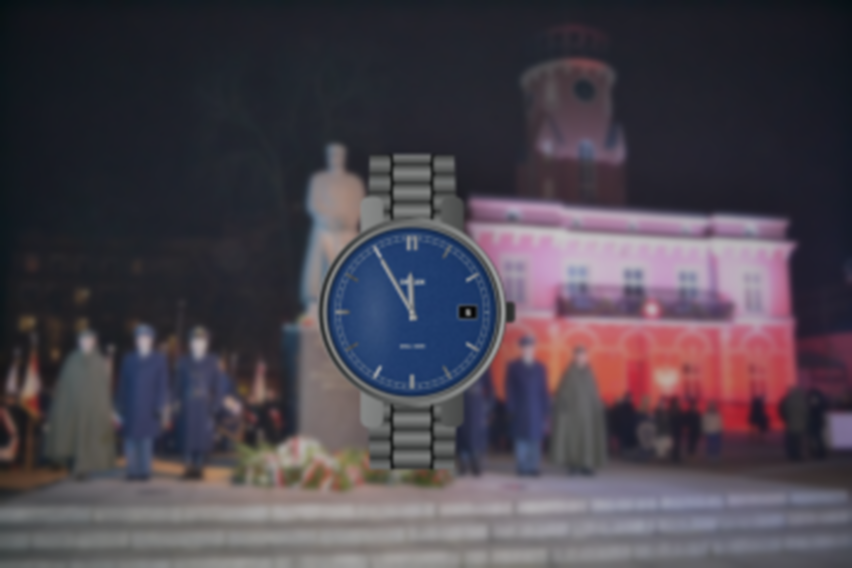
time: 11:55
